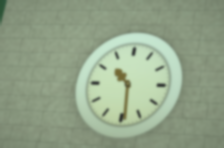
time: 10:29
